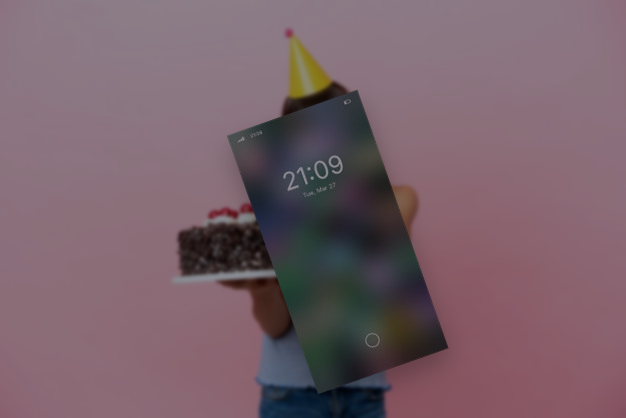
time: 21:09
